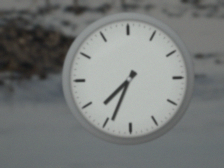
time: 7:34
